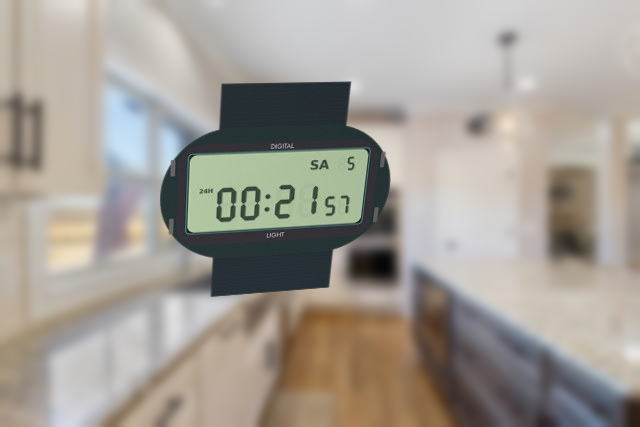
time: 0:21:57
